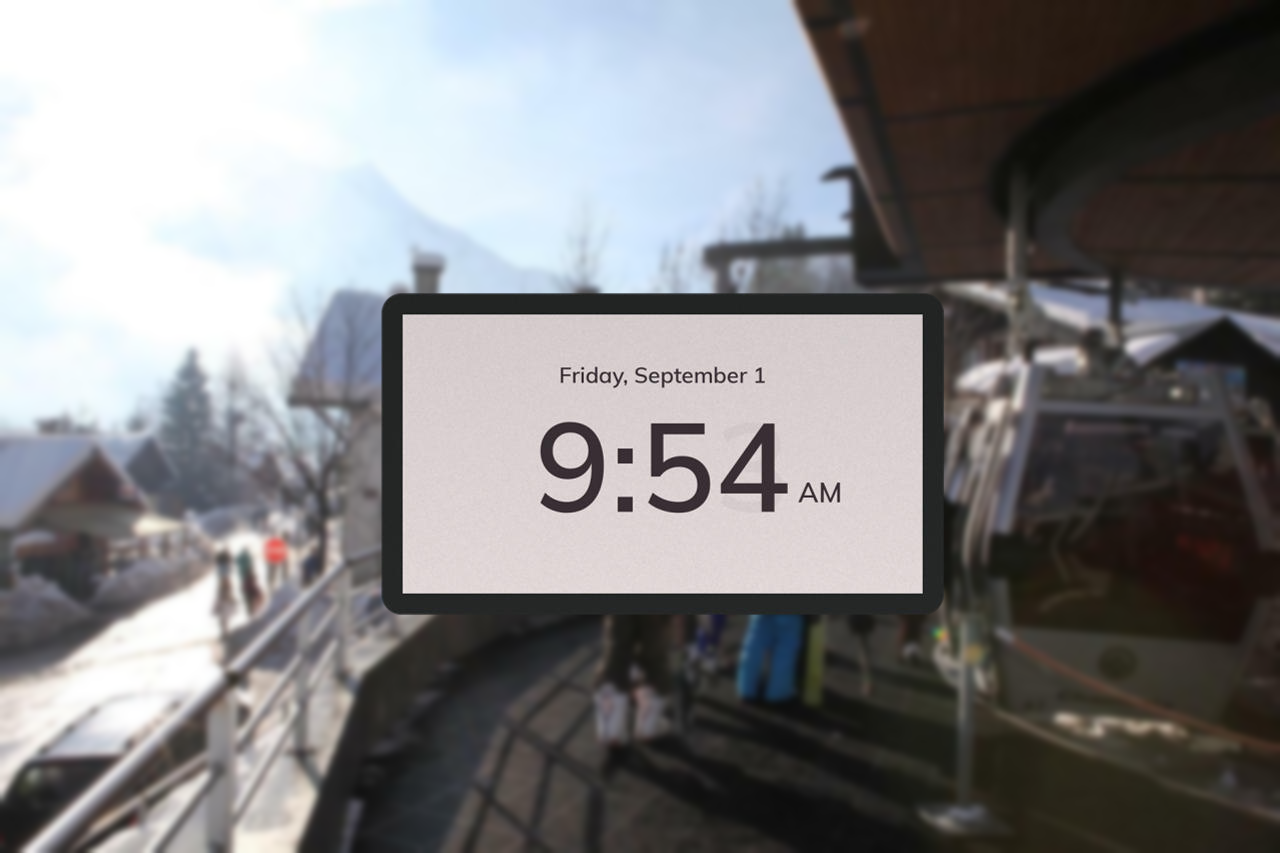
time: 9:54
